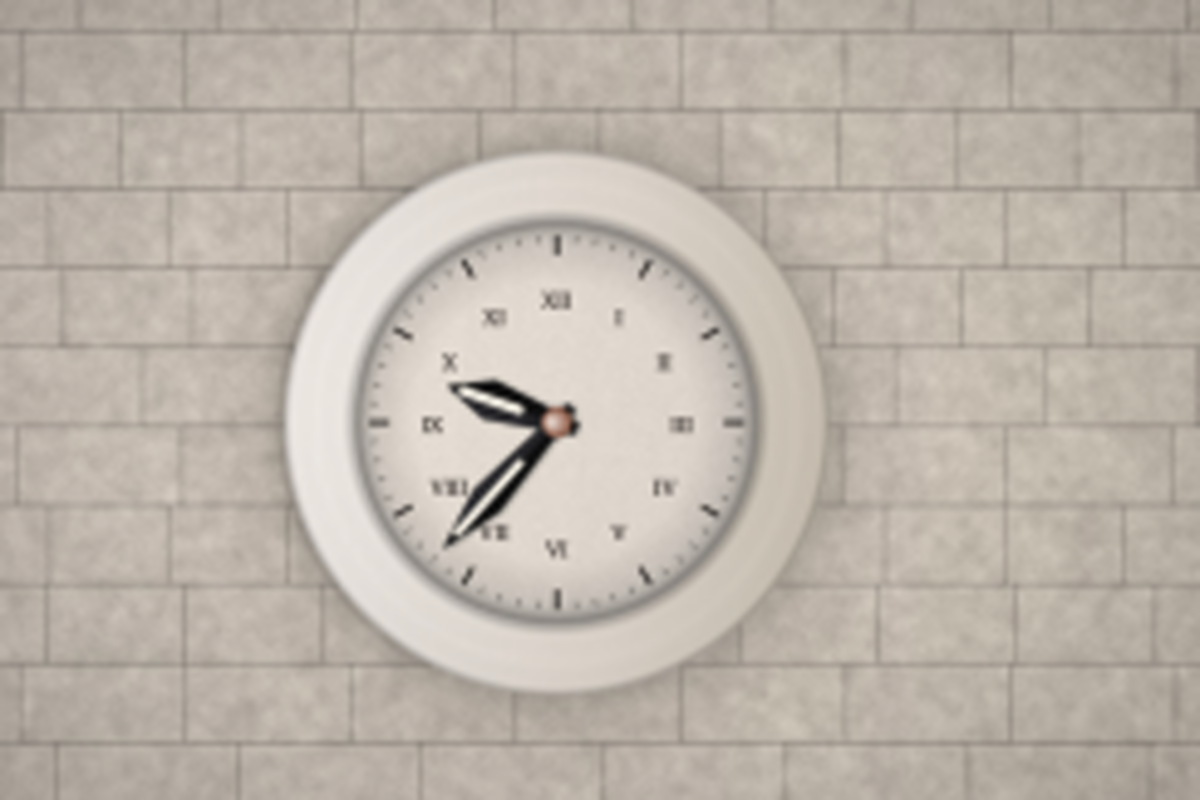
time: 9:37
